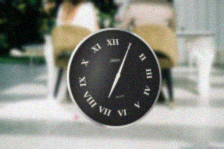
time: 7:05
